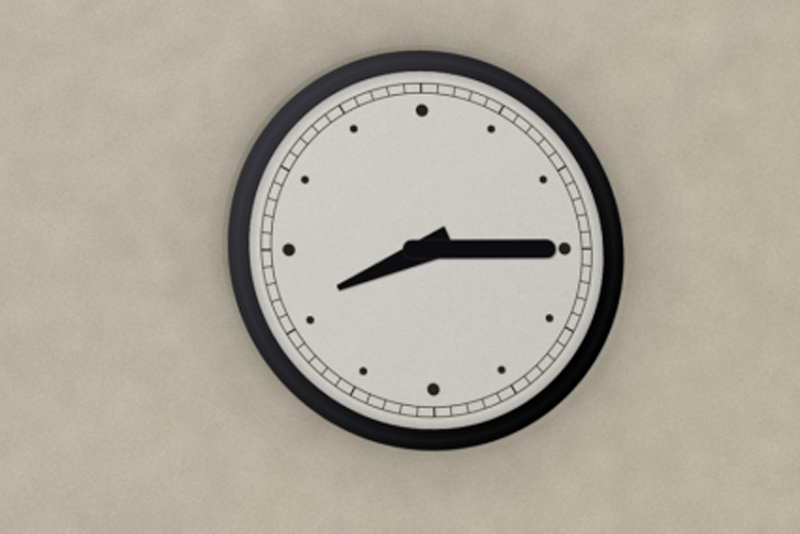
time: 8:15
